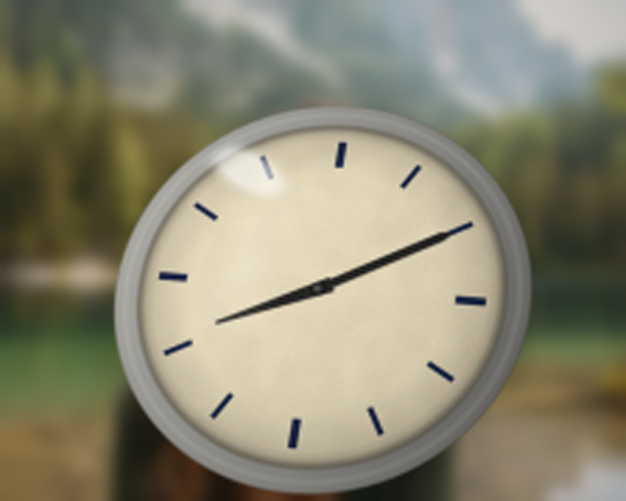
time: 8:10
